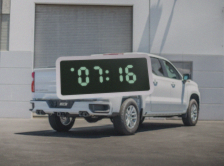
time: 7:16
